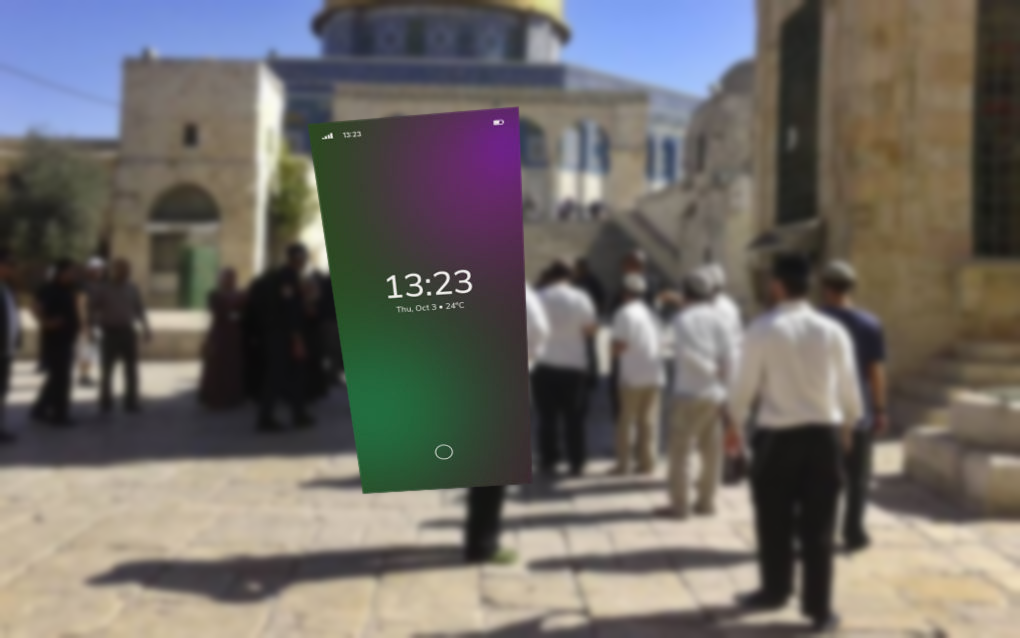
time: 13:23
